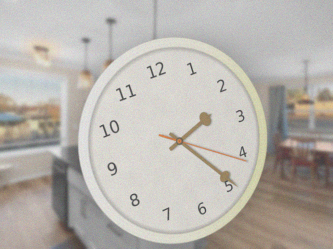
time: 2:24:21
